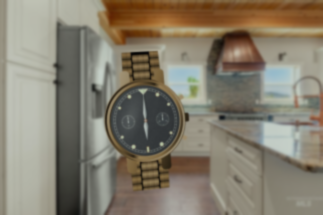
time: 6:00
